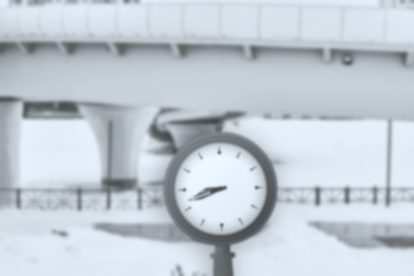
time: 8:42
